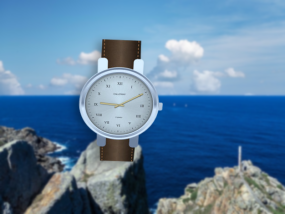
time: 9:10
